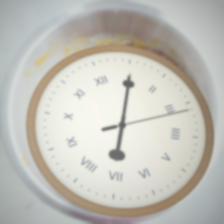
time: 7:05:16
